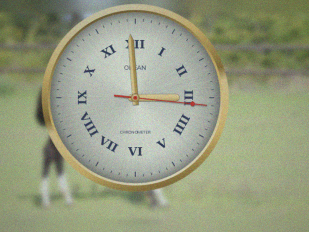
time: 2:59:16
